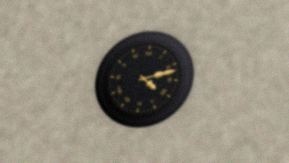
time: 4:12
